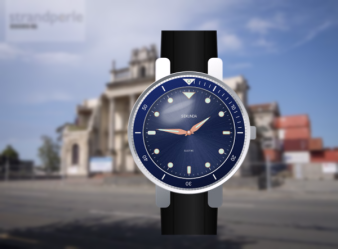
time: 1:46
